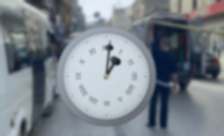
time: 1:01
